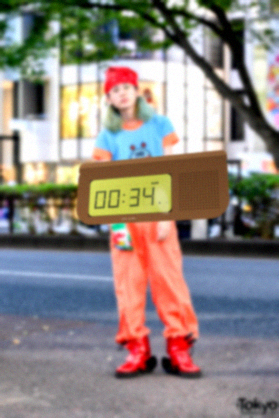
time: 0:34
